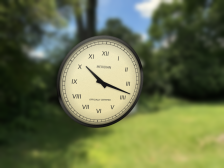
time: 10:18
